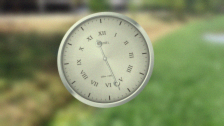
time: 11:27
